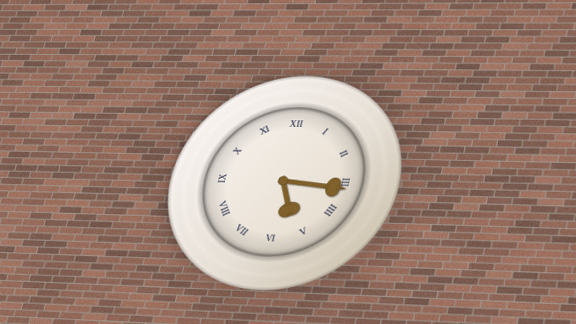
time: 5:16
